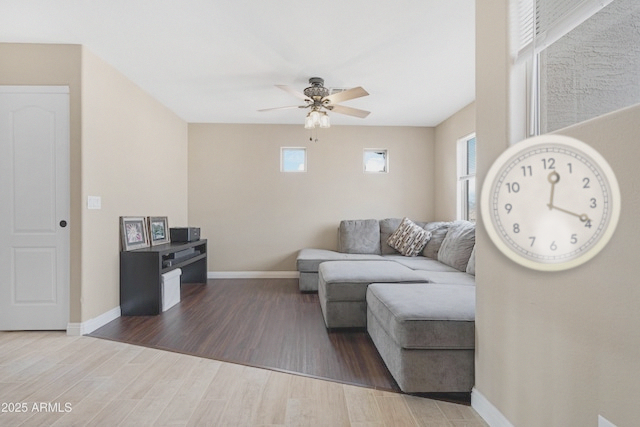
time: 12:19
